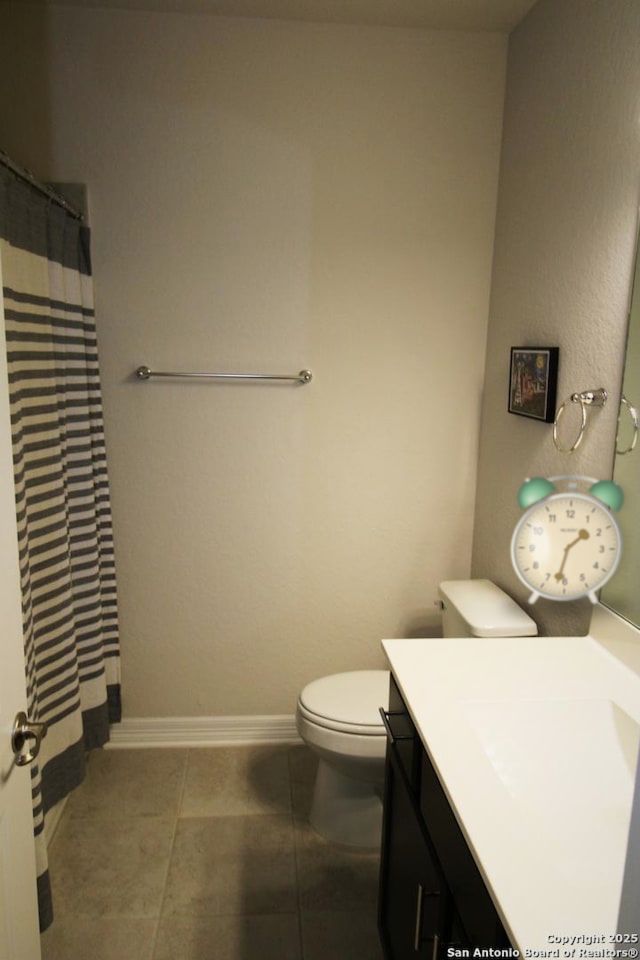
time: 1:32
